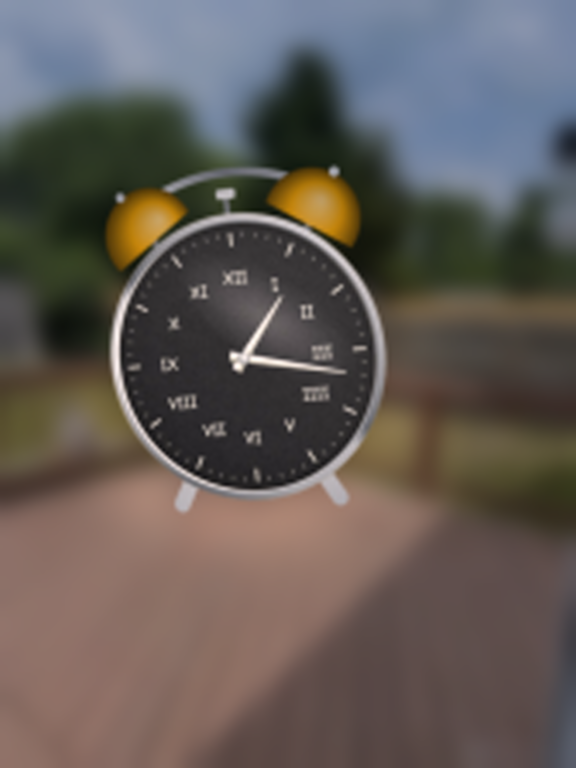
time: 1:17
